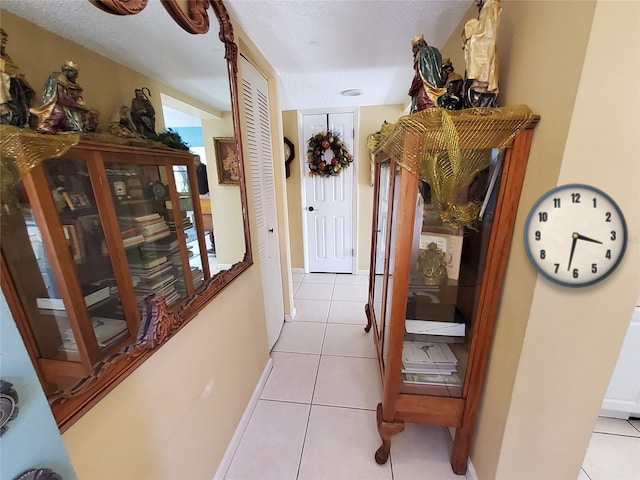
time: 3:32
